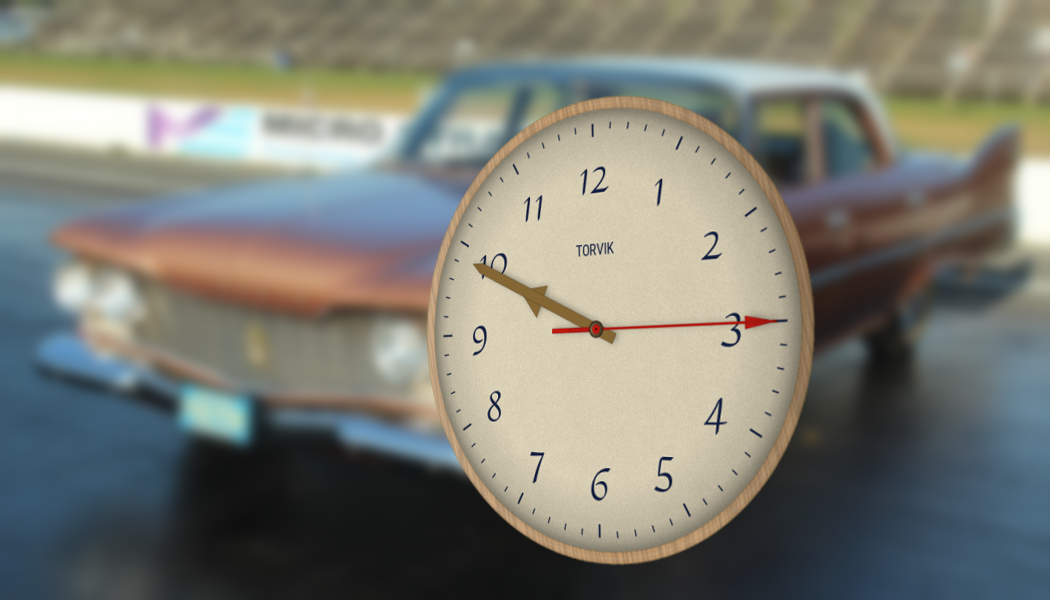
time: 9:49:15
